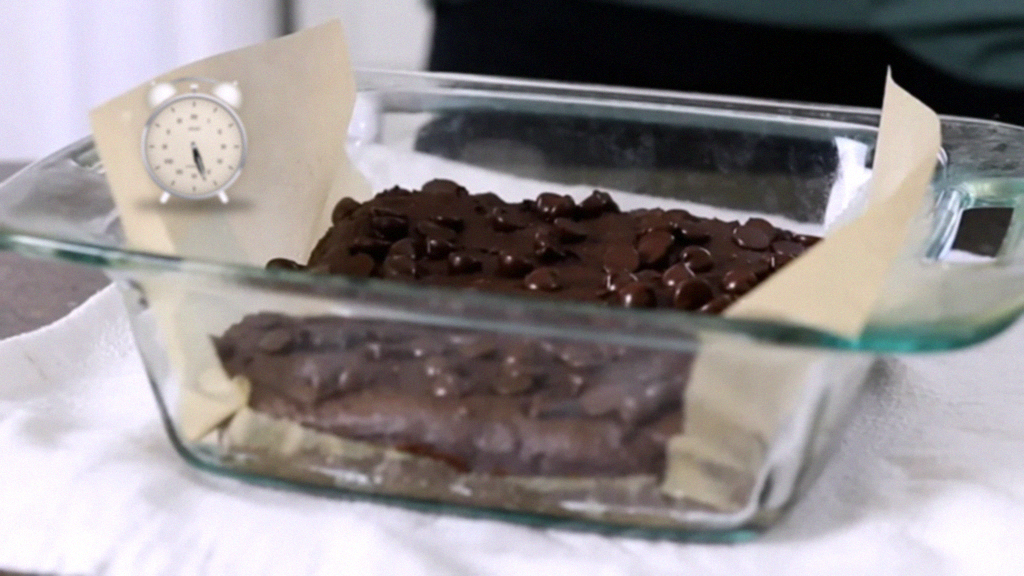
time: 5:27
